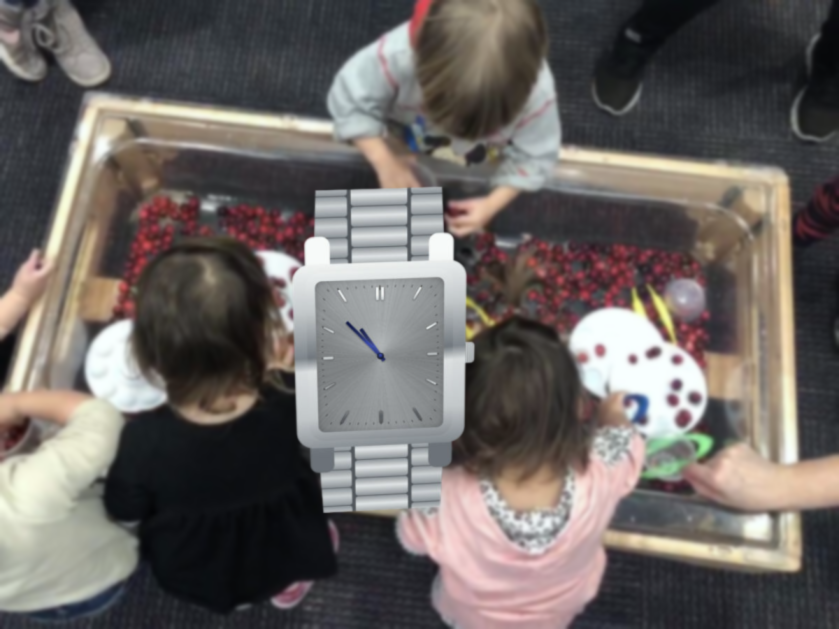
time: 10:53
